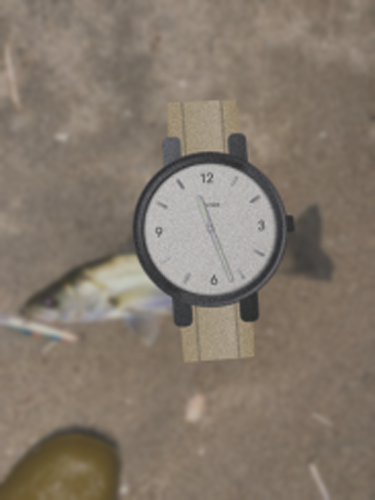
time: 11:27
